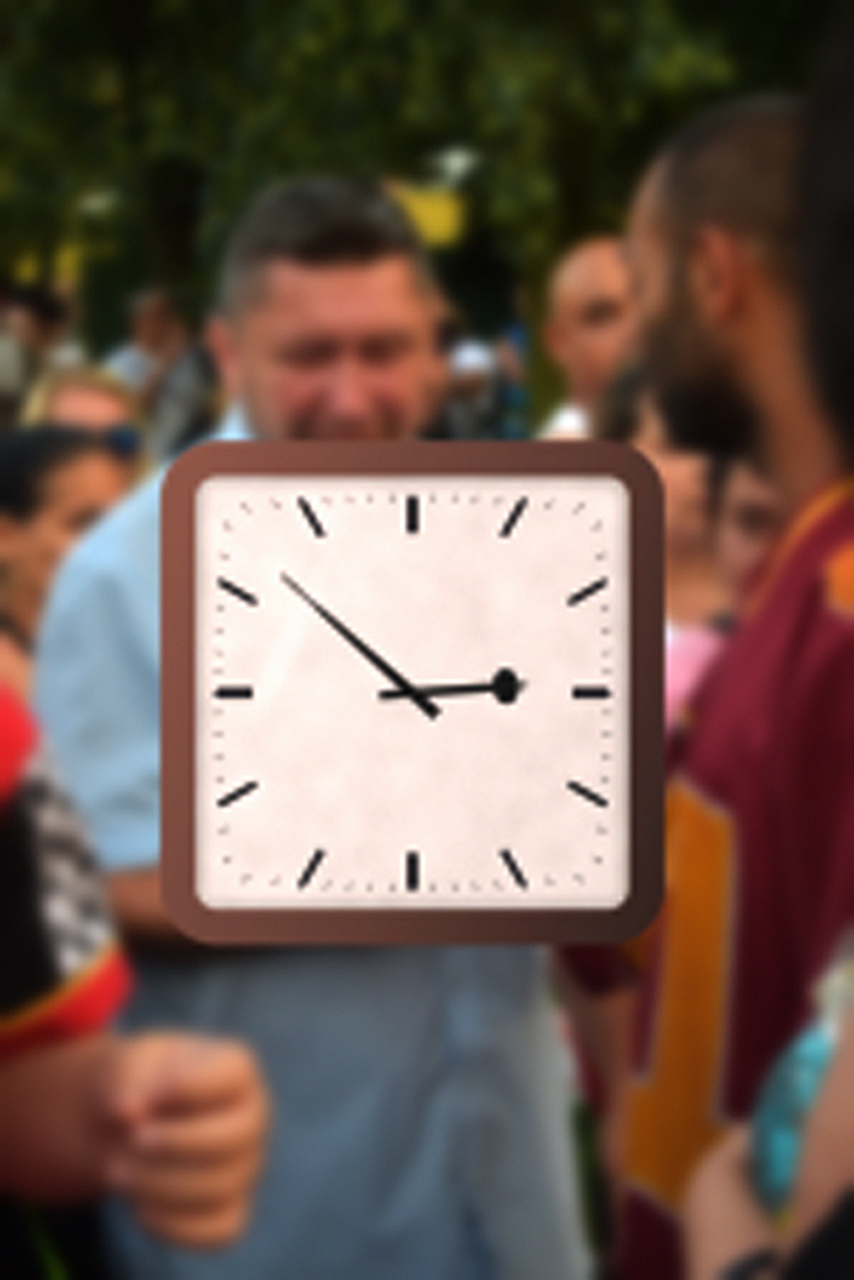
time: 2:52
